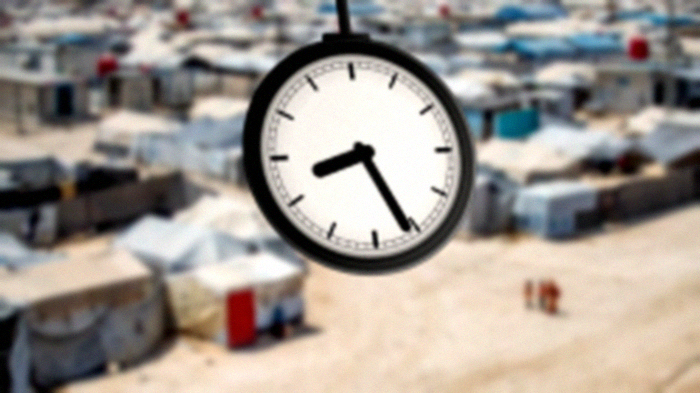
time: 8:26
